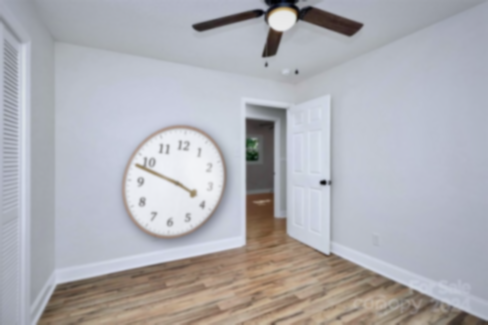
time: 3:48
